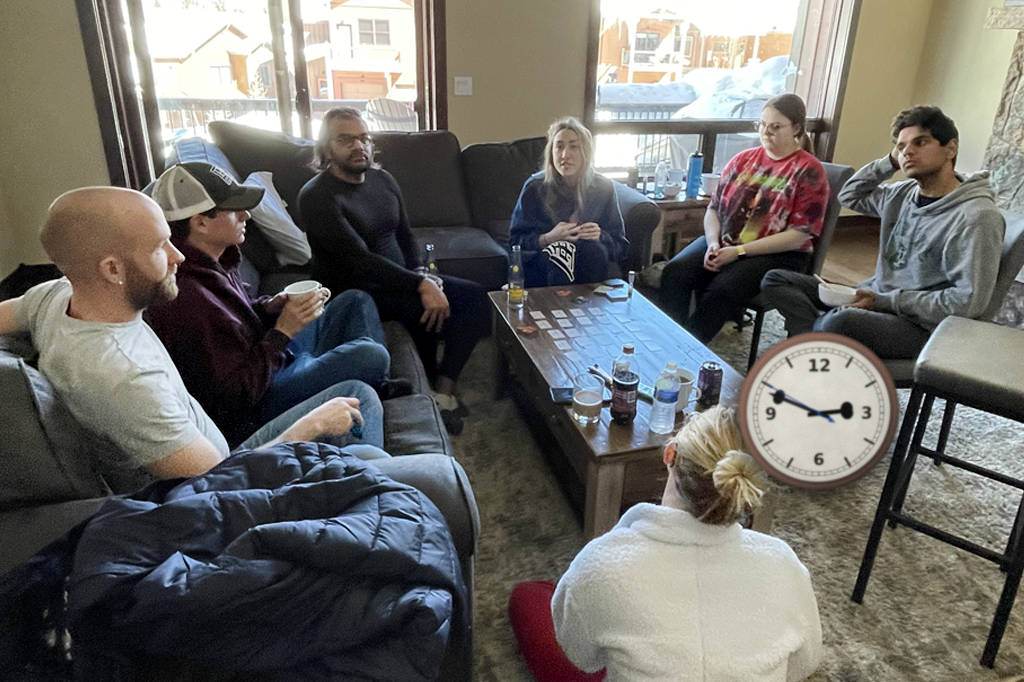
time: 2:48:50
